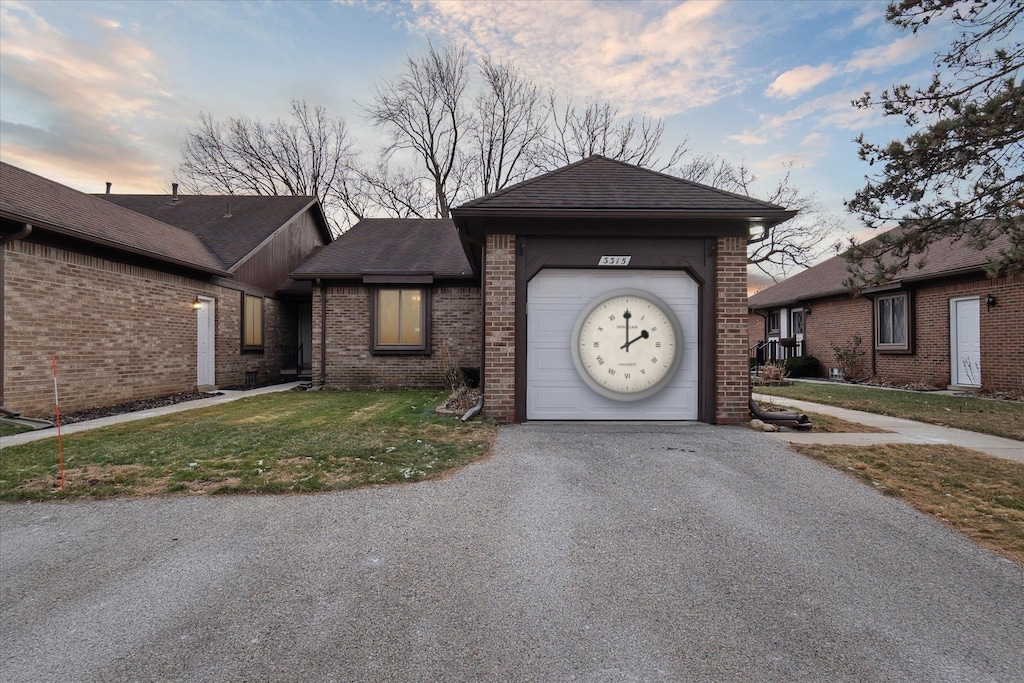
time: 2:00
